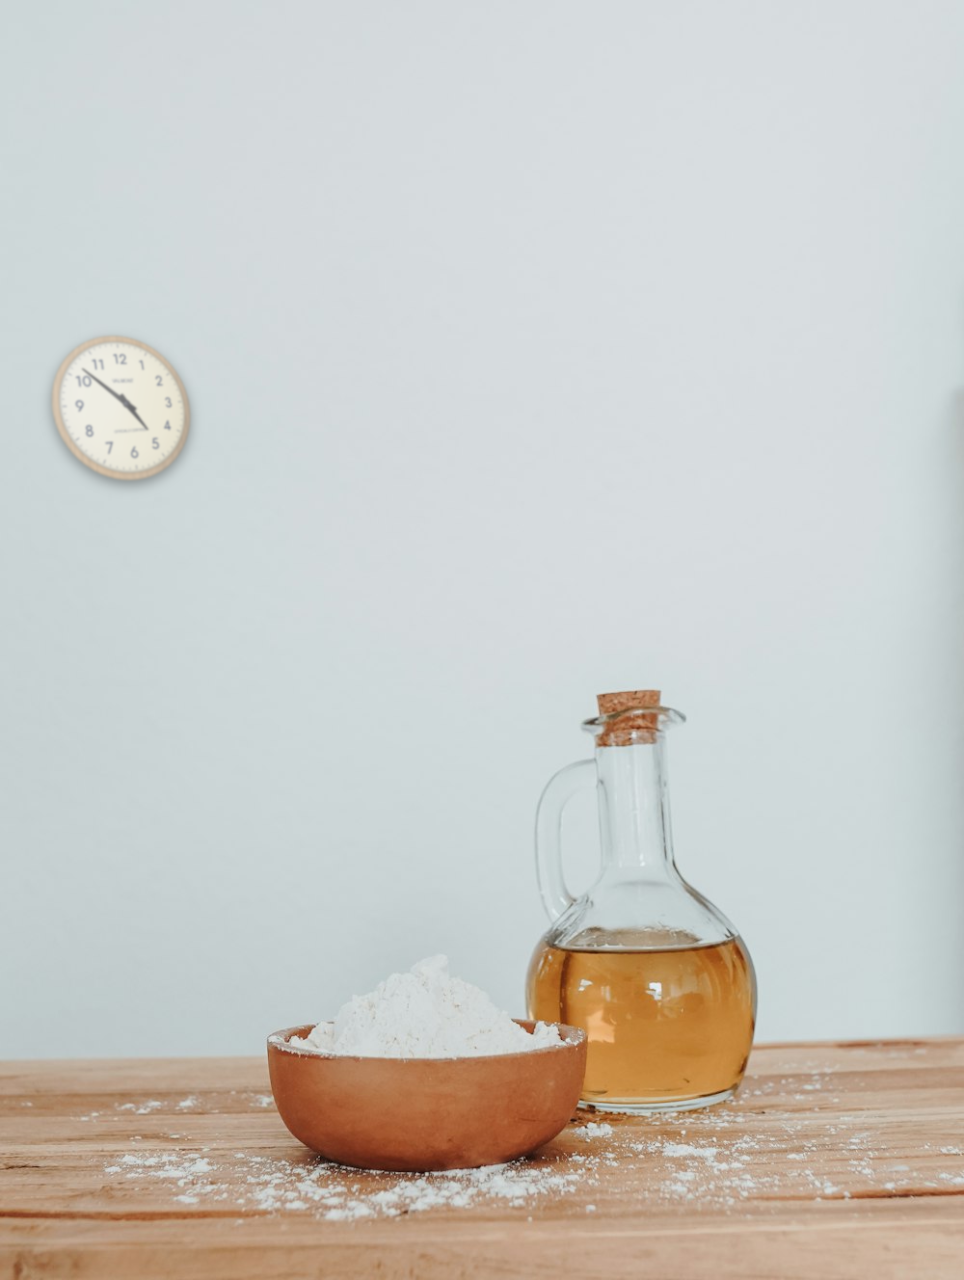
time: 4:52
